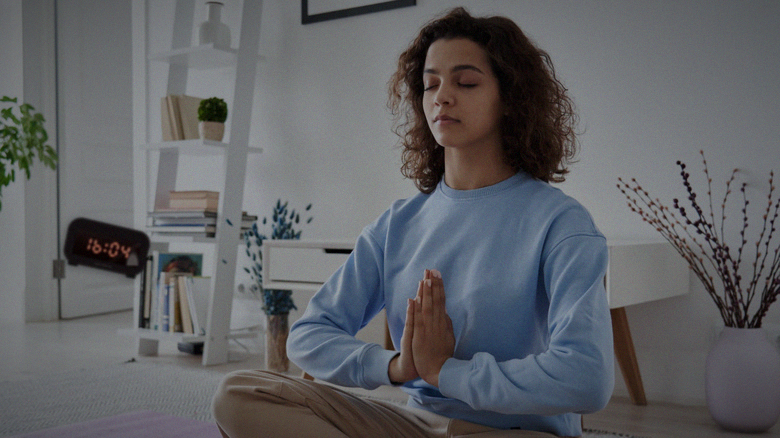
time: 16:04
